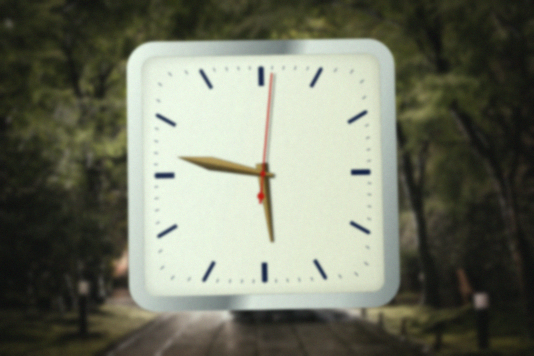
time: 5:47:01
